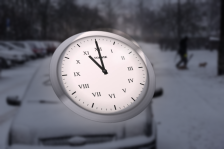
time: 11:00
